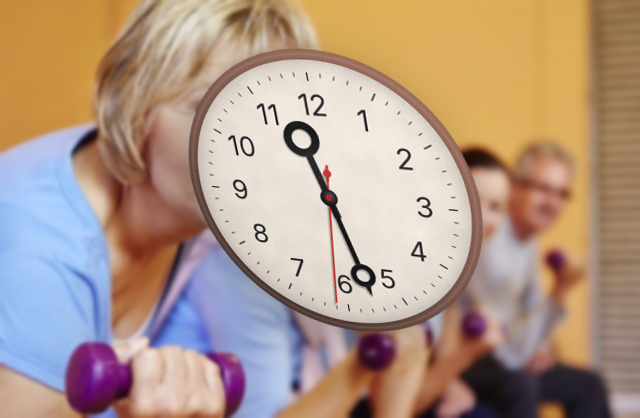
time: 11:27:31
